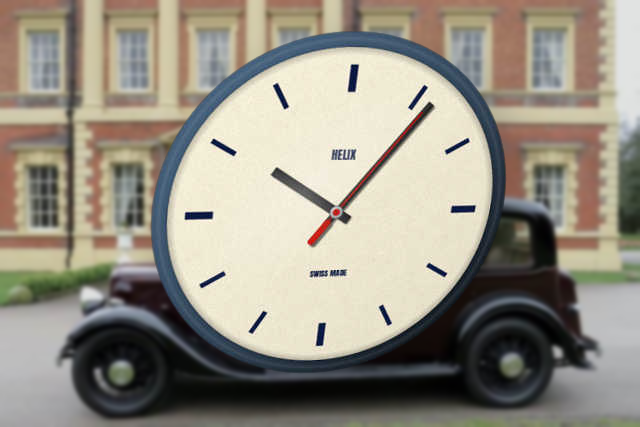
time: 10:06:06
